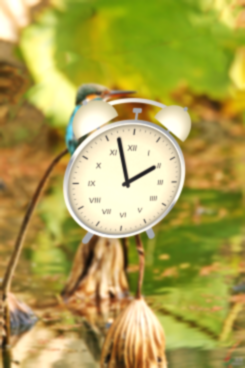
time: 1:57
